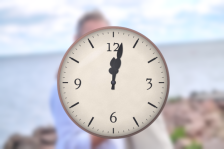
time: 12:02
